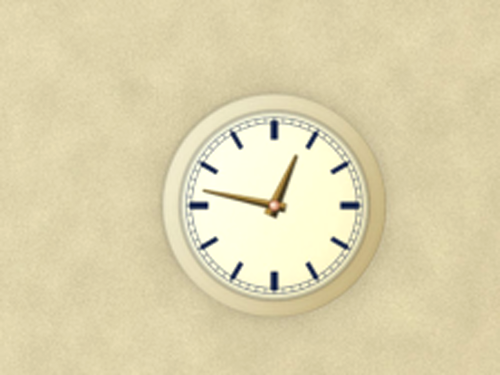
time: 12:47
